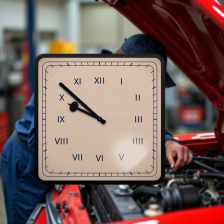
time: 9:52
